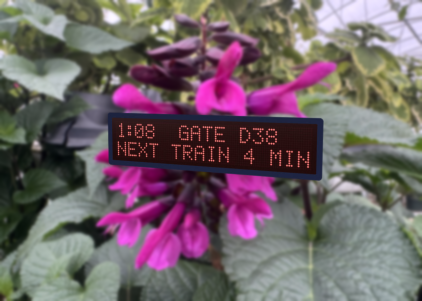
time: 1:08
